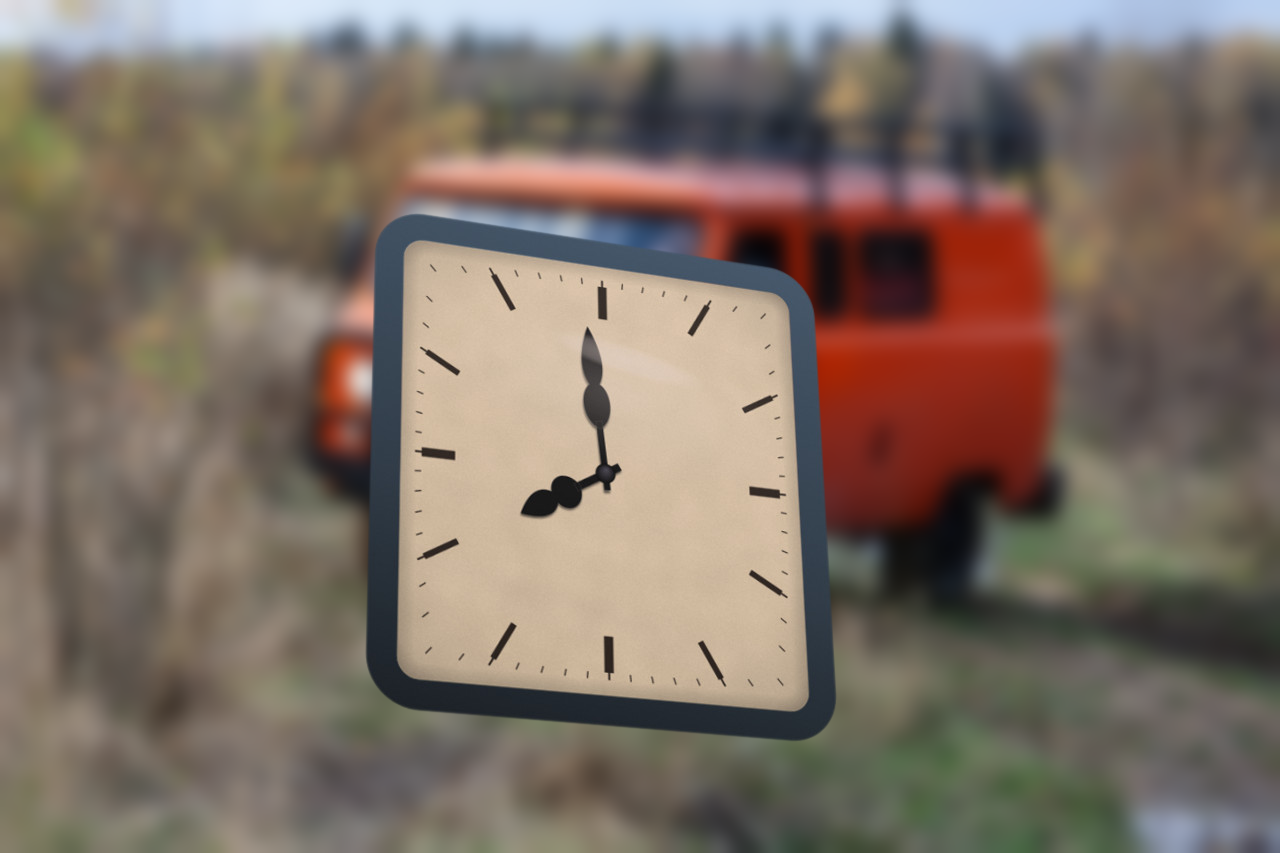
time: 7:59
